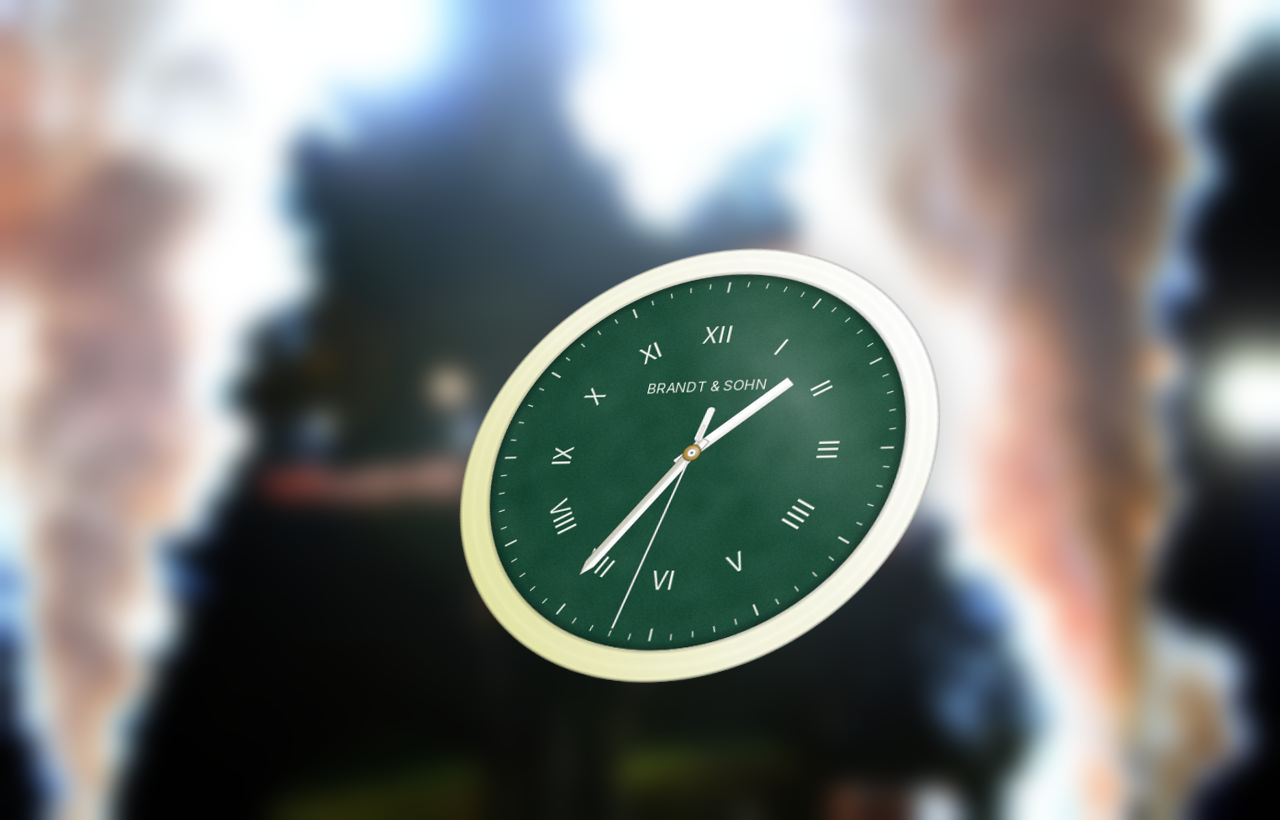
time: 1:35:32
